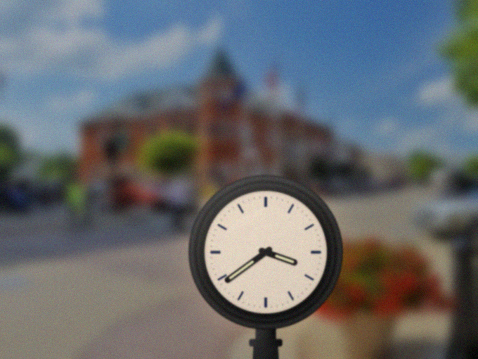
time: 3:39
